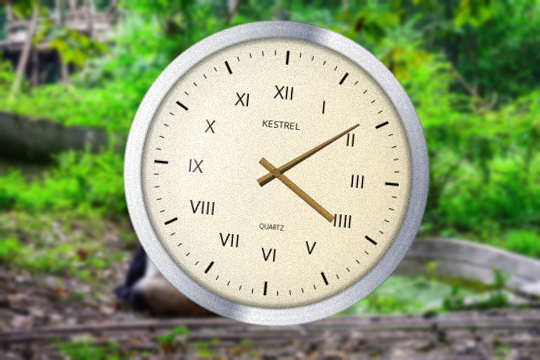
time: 4:09
